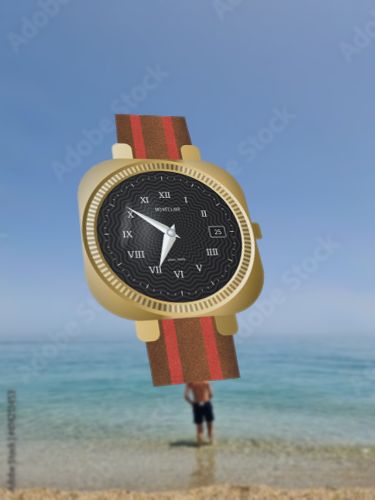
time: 6:51
